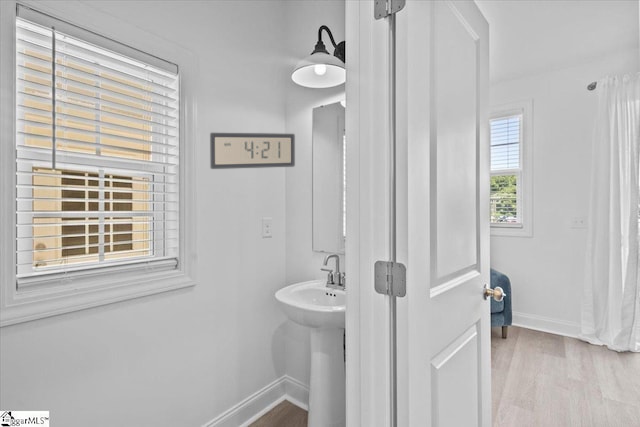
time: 4:21
